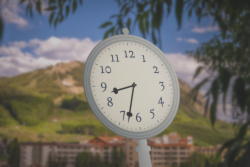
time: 8:33
